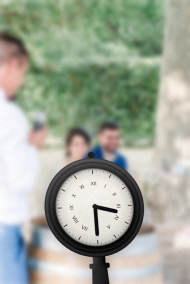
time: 3:30
